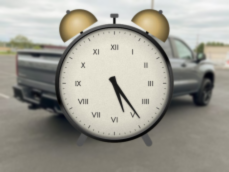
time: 5:24
